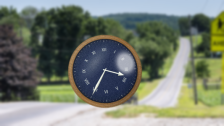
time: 3:35
